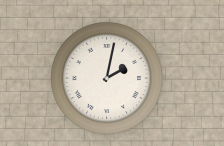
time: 2:02
